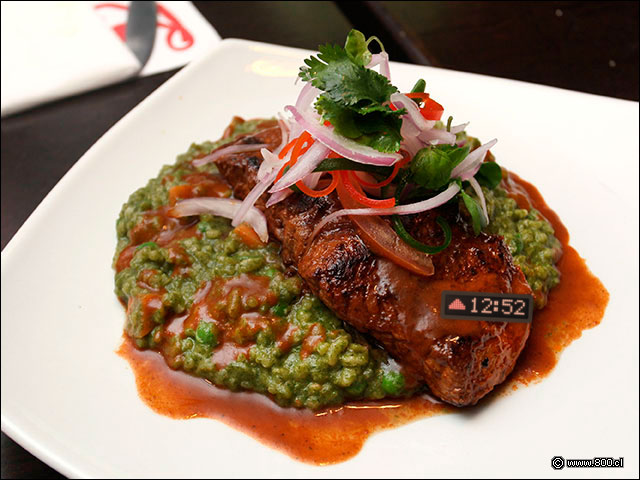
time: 12:52
